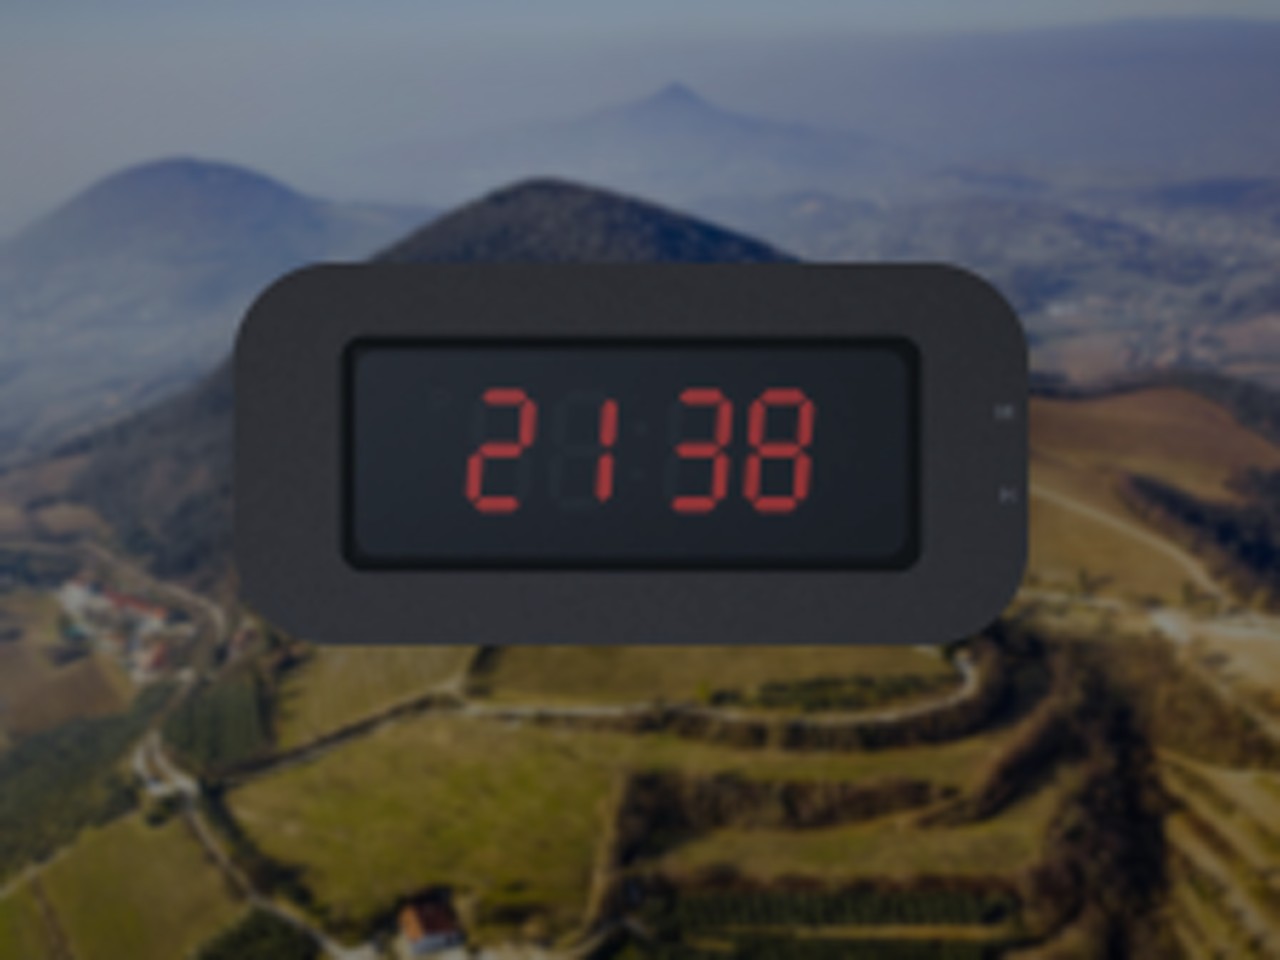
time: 21:38
